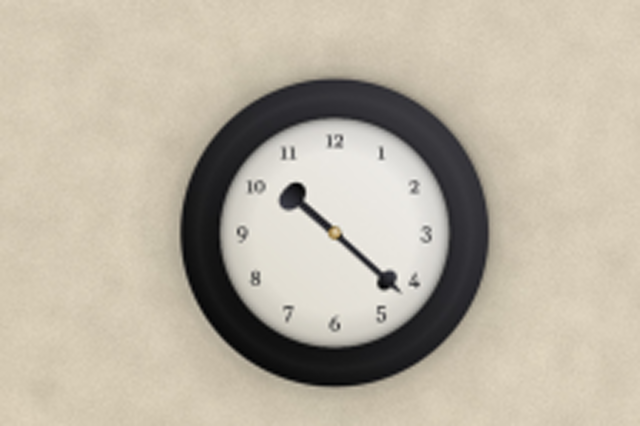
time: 10:22
